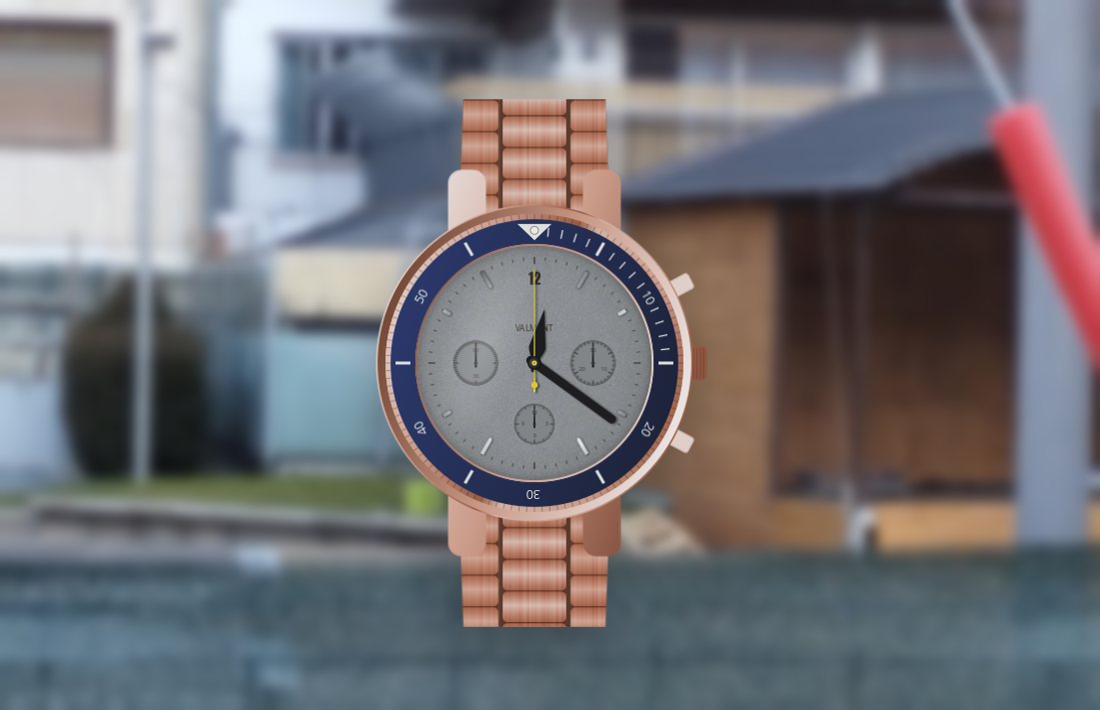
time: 12:21
